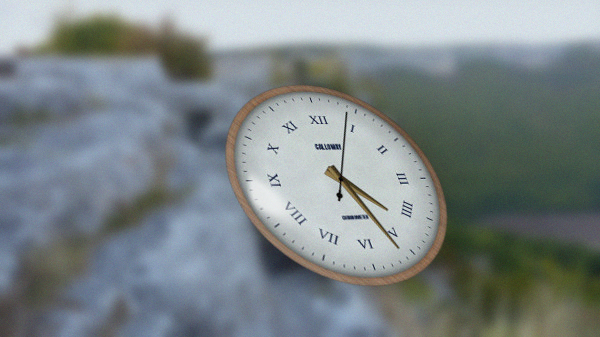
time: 4:26:04
